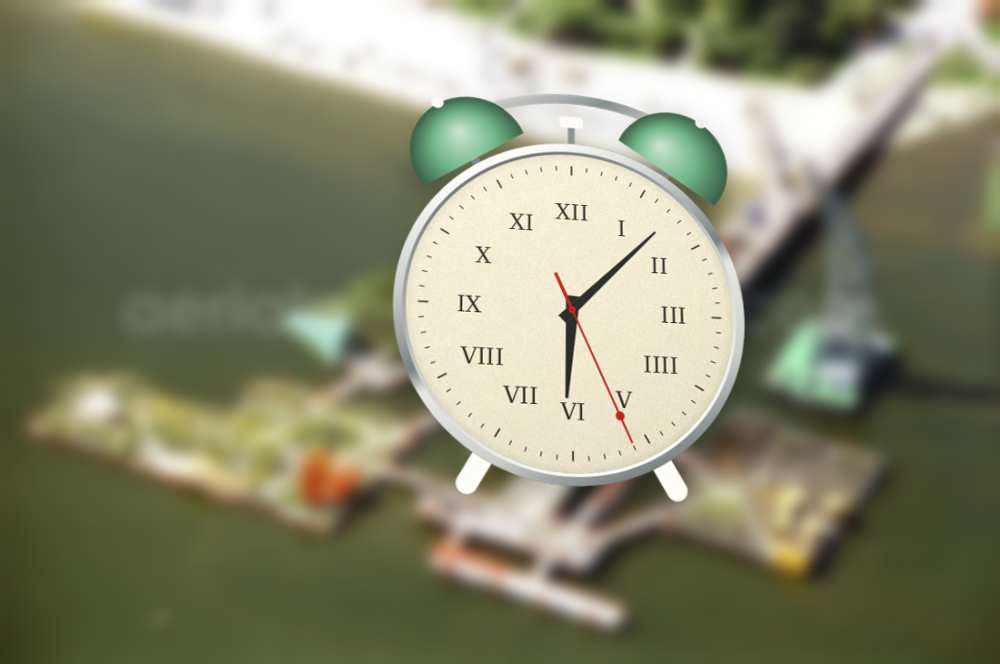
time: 6:07:26
